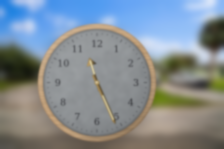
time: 11:26
